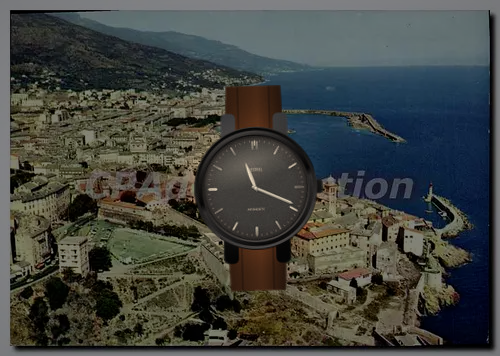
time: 11:19
